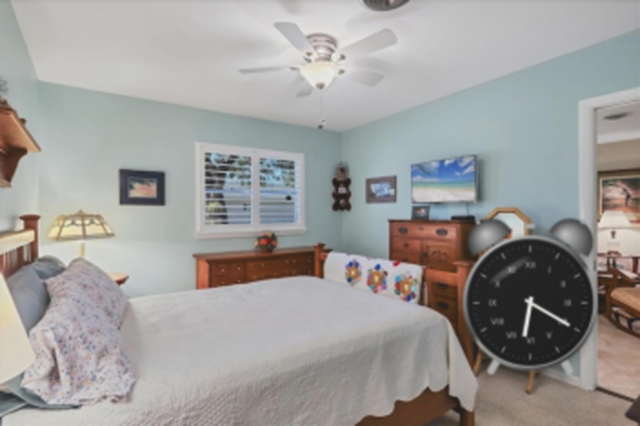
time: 6:20
